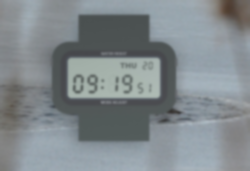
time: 9:19
